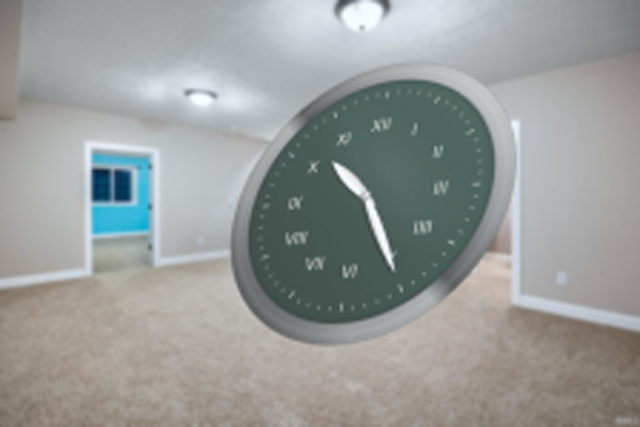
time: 10:25
